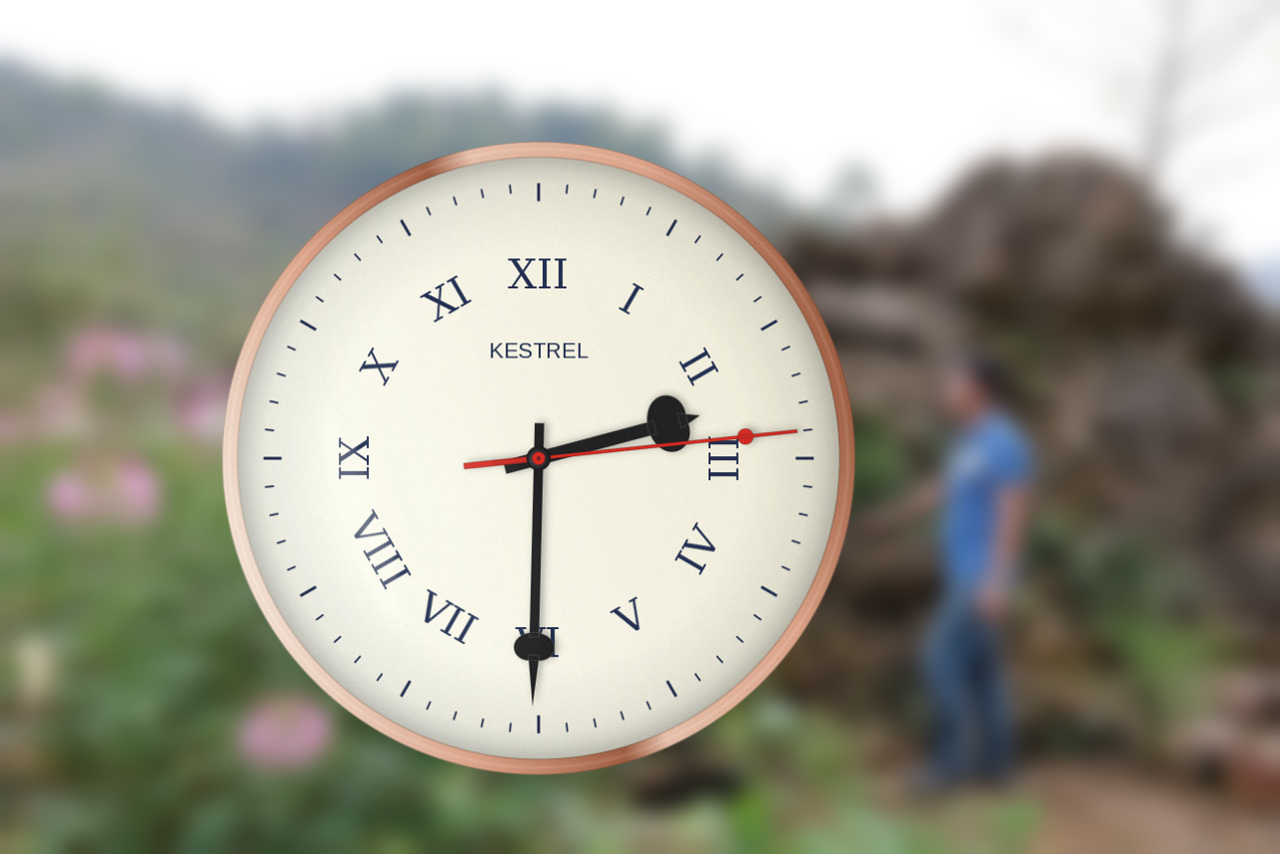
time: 2:30:14
